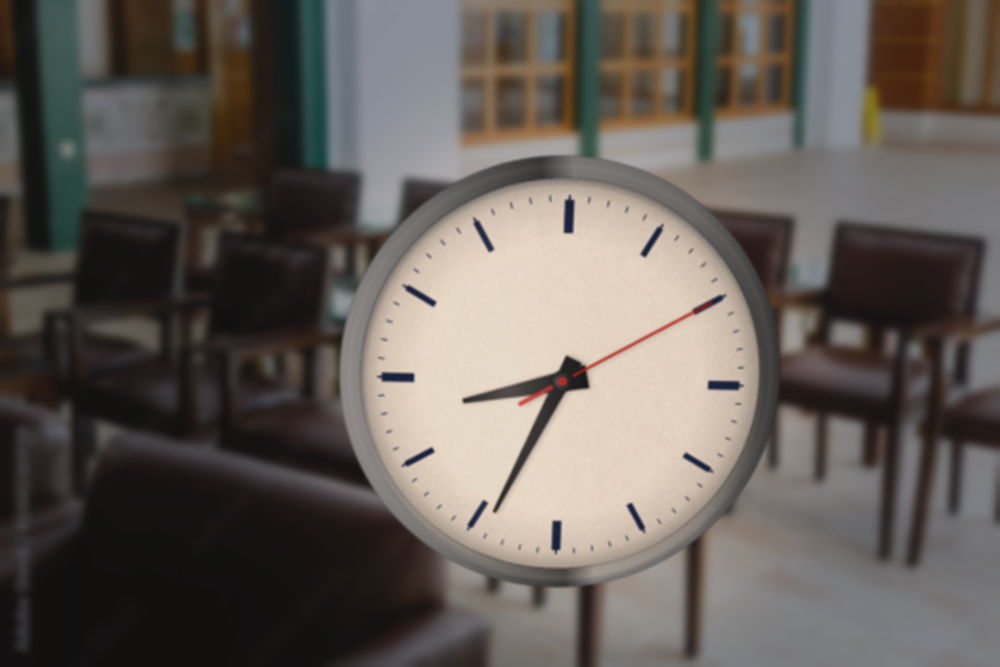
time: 8:34:10
